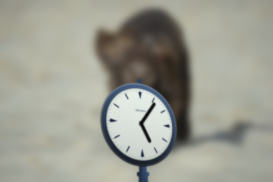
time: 5:06
